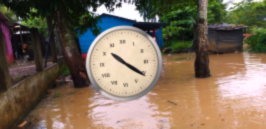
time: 10:21
